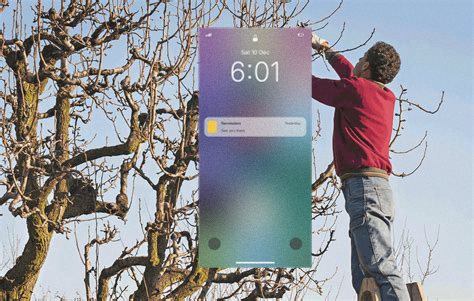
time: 6:01
